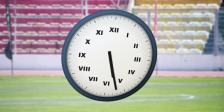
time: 5:27
